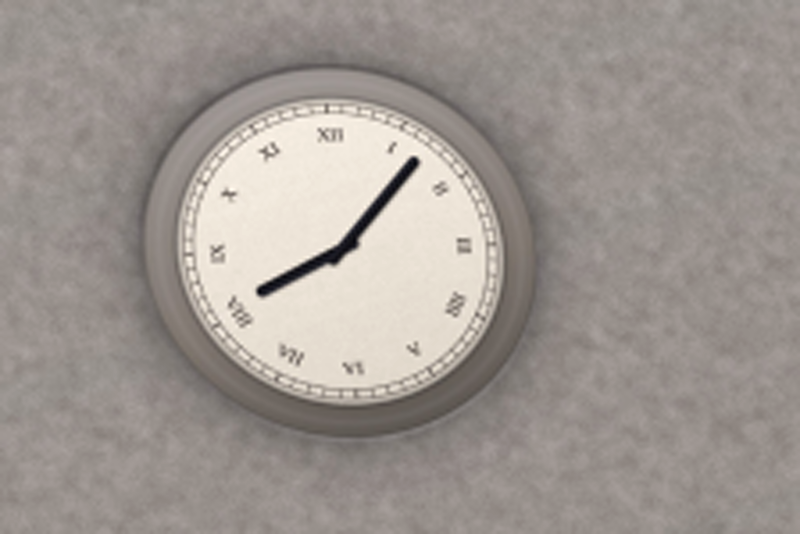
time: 8:07
